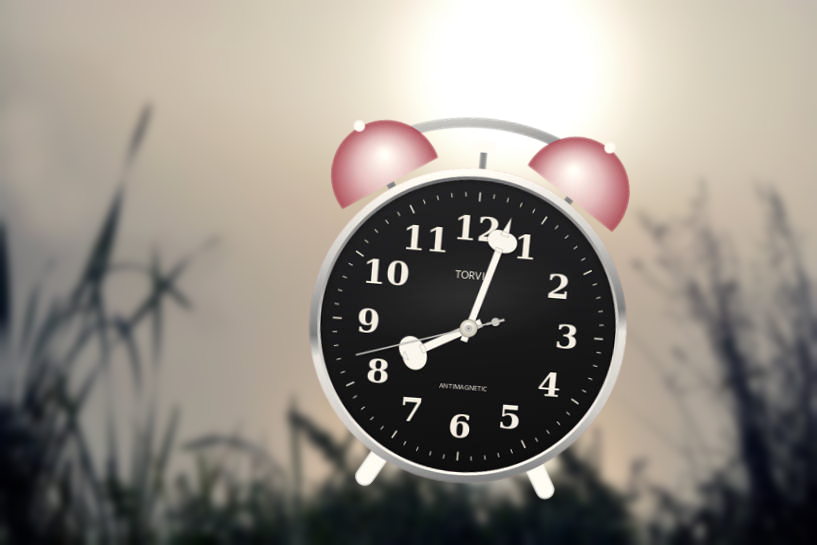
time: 8:02:42
